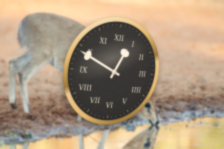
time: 12:49
